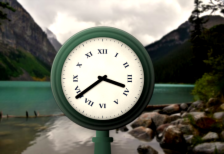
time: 3:39
